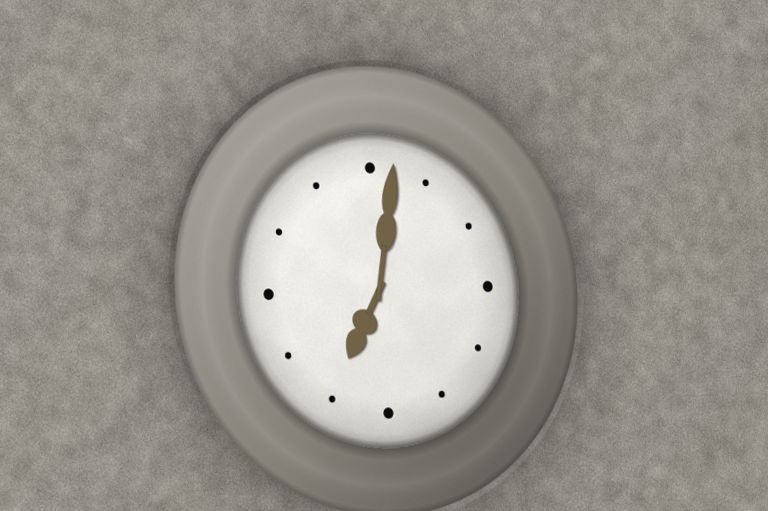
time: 7:02
